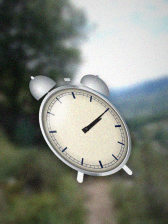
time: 2:10
